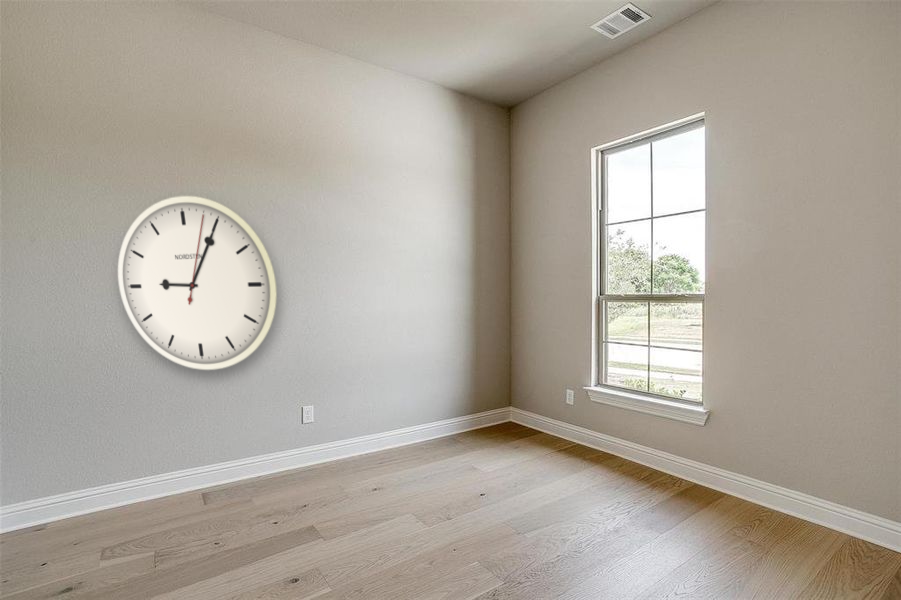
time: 9:05:03
